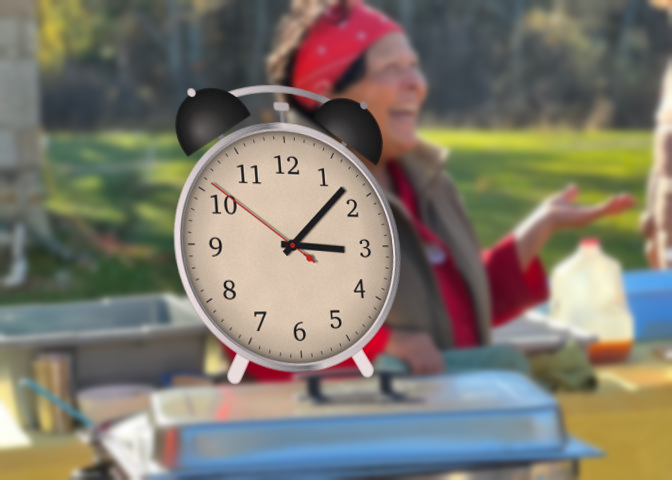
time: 3:07:51
